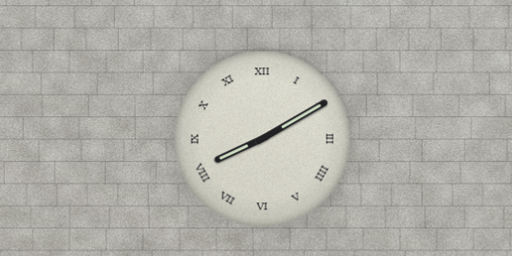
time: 8:10
